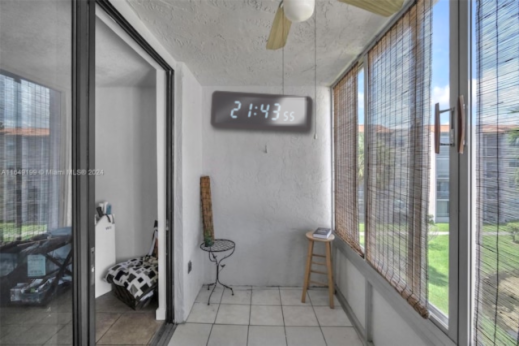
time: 21:43:55
